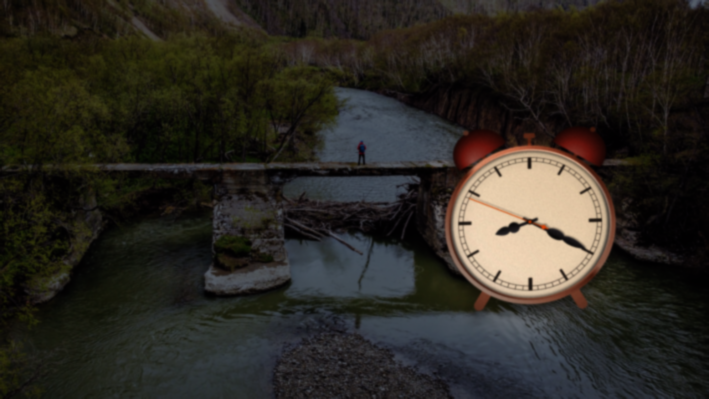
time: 8:19:49
